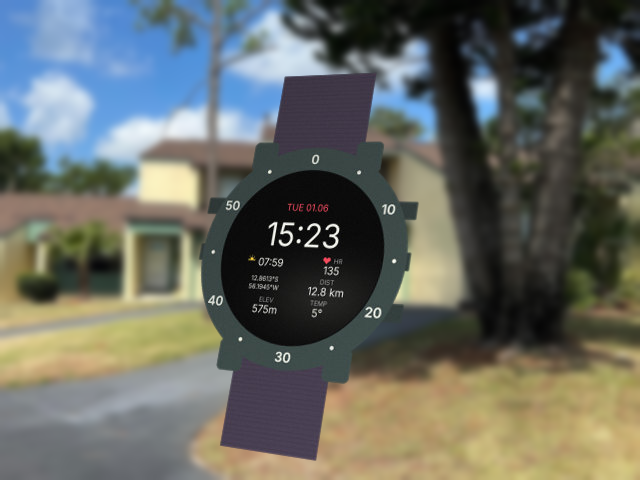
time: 15:23
